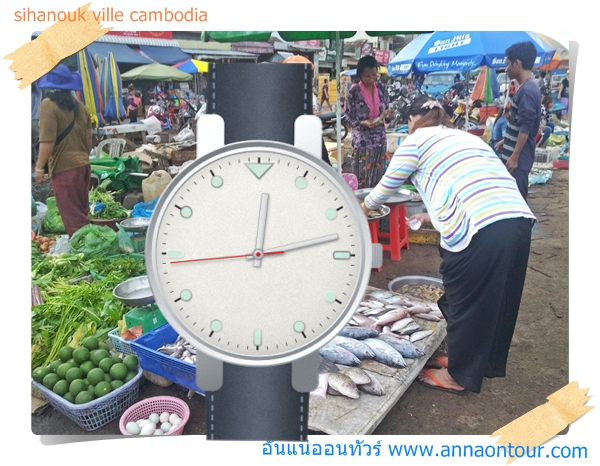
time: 12:12:44
